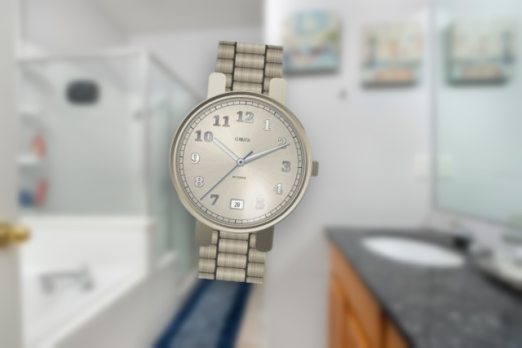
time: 10:10:37
